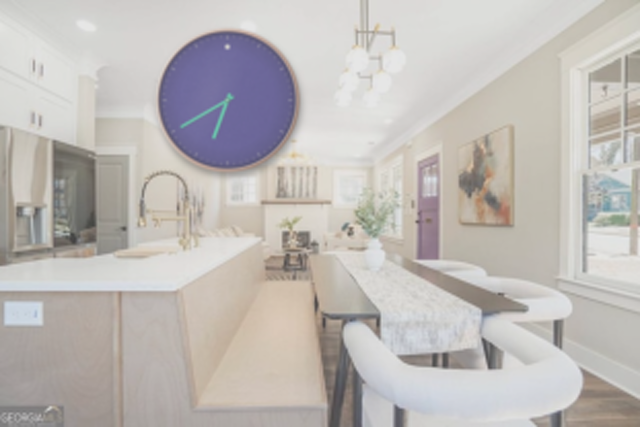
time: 6:40
